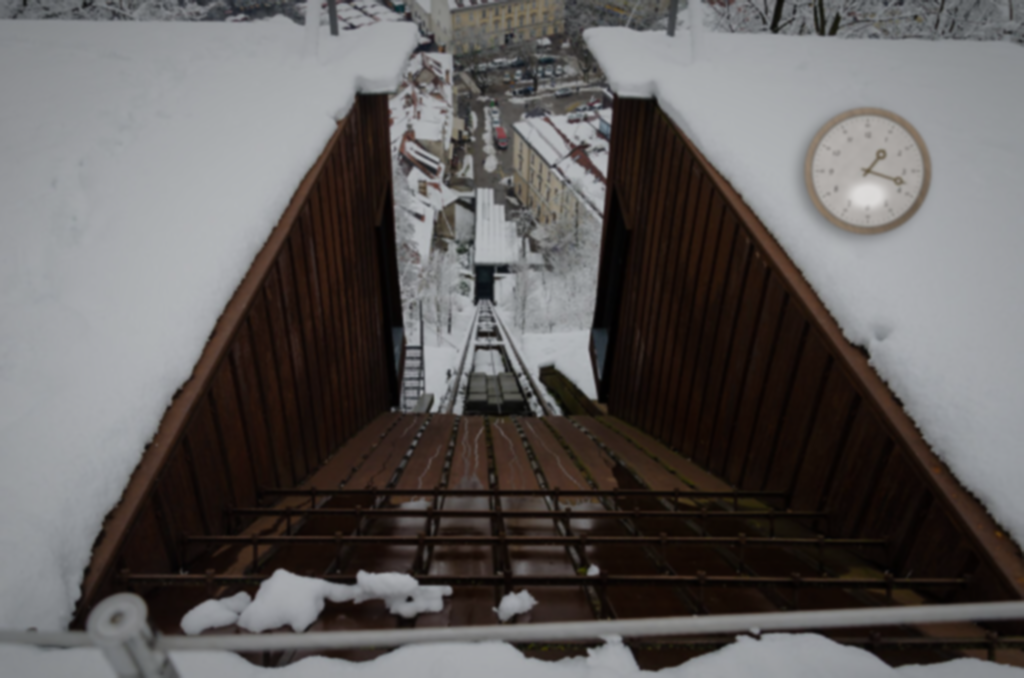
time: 1:18
